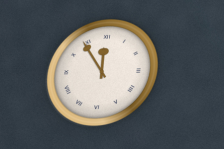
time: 11:54
